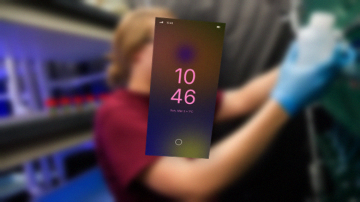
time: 10:46
